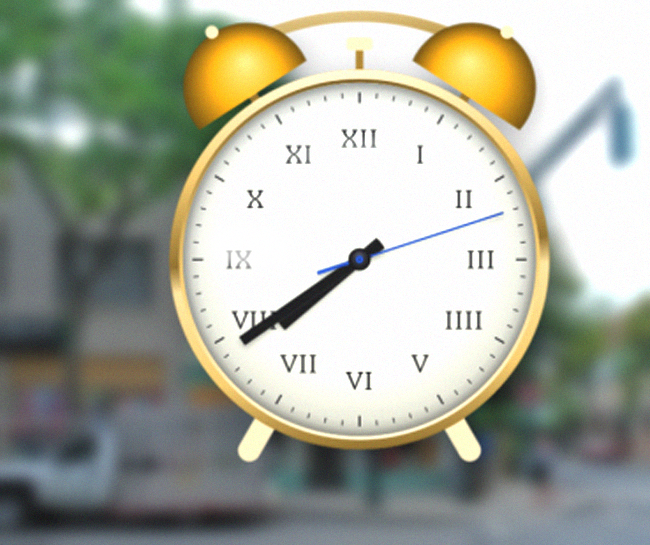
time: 7:39:12
